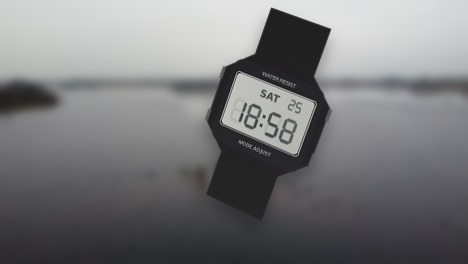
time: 18:58
